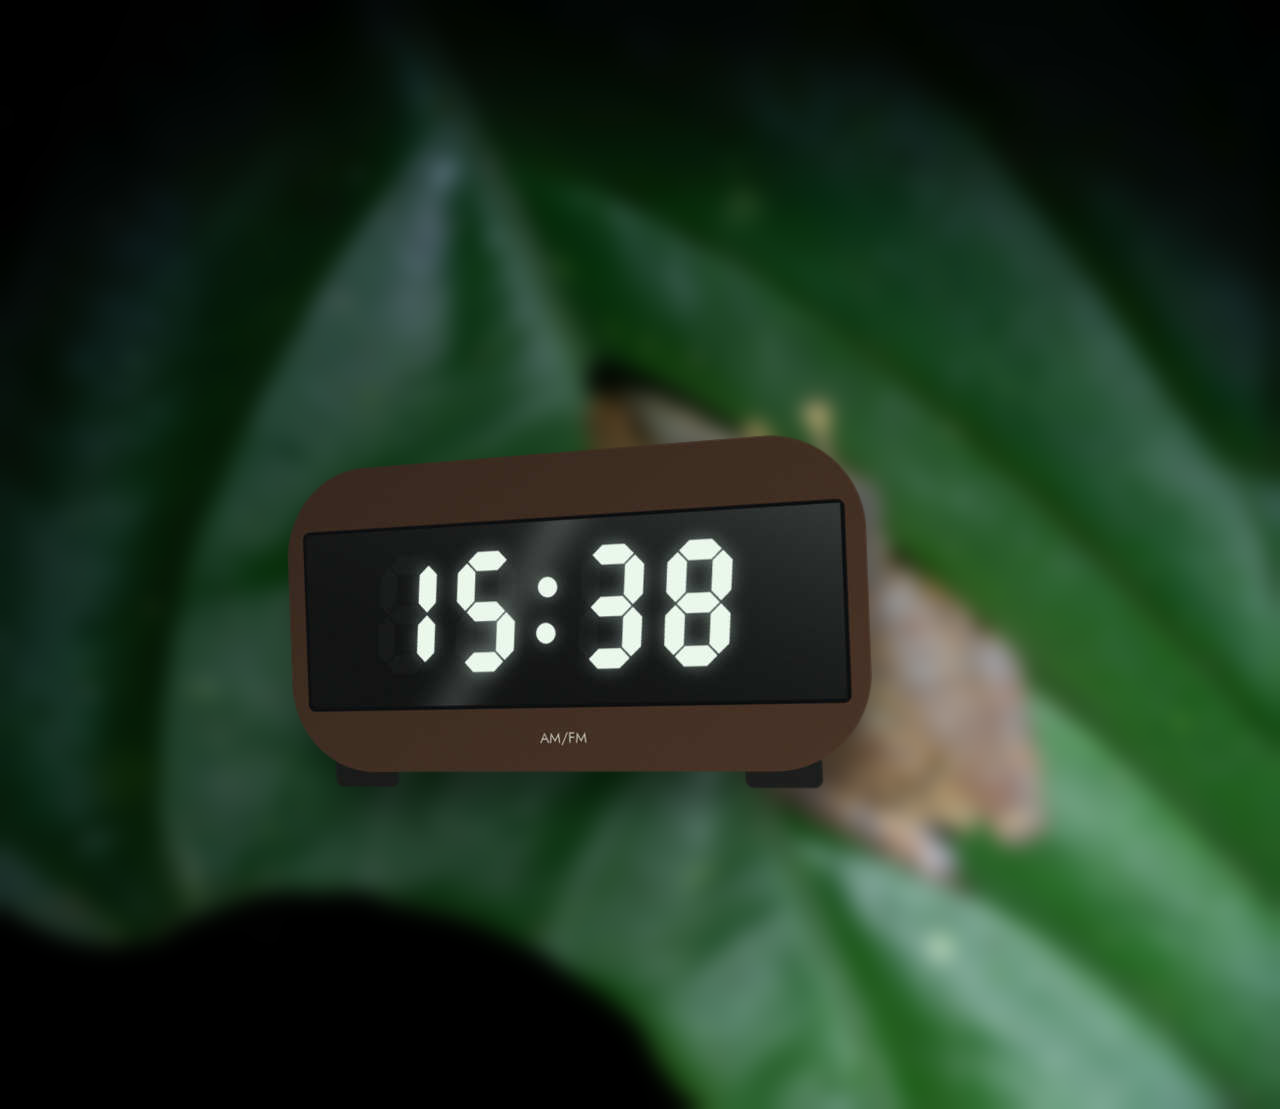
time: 15:38
